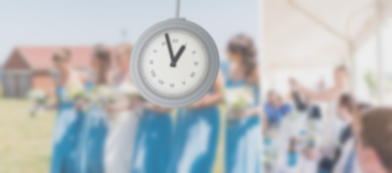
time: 12:57
